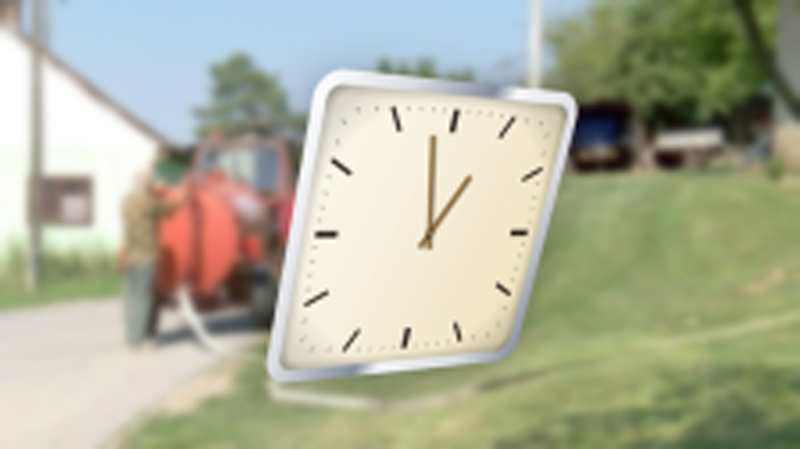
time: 12:58
